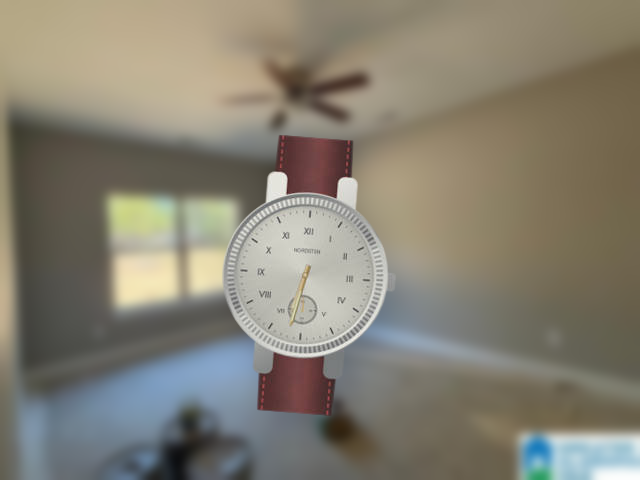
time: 6:32
